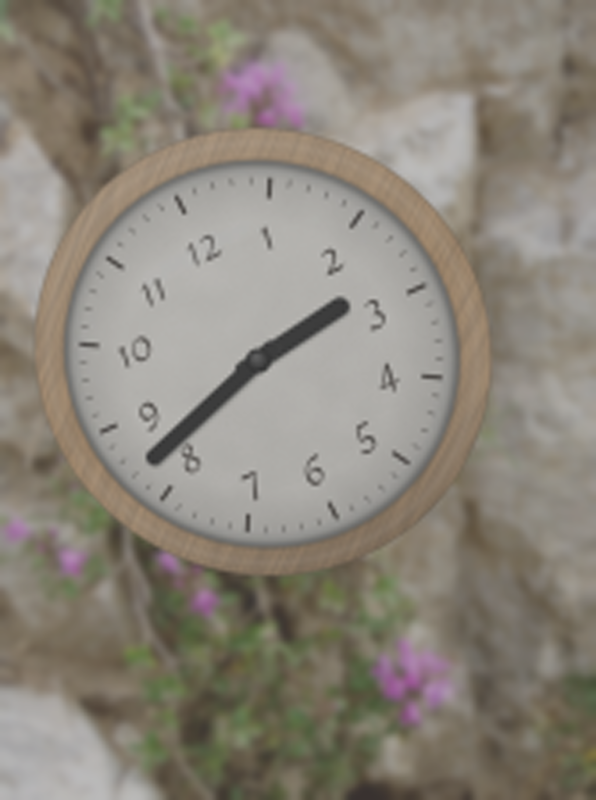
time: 2:42
